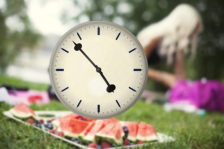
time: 4:53
